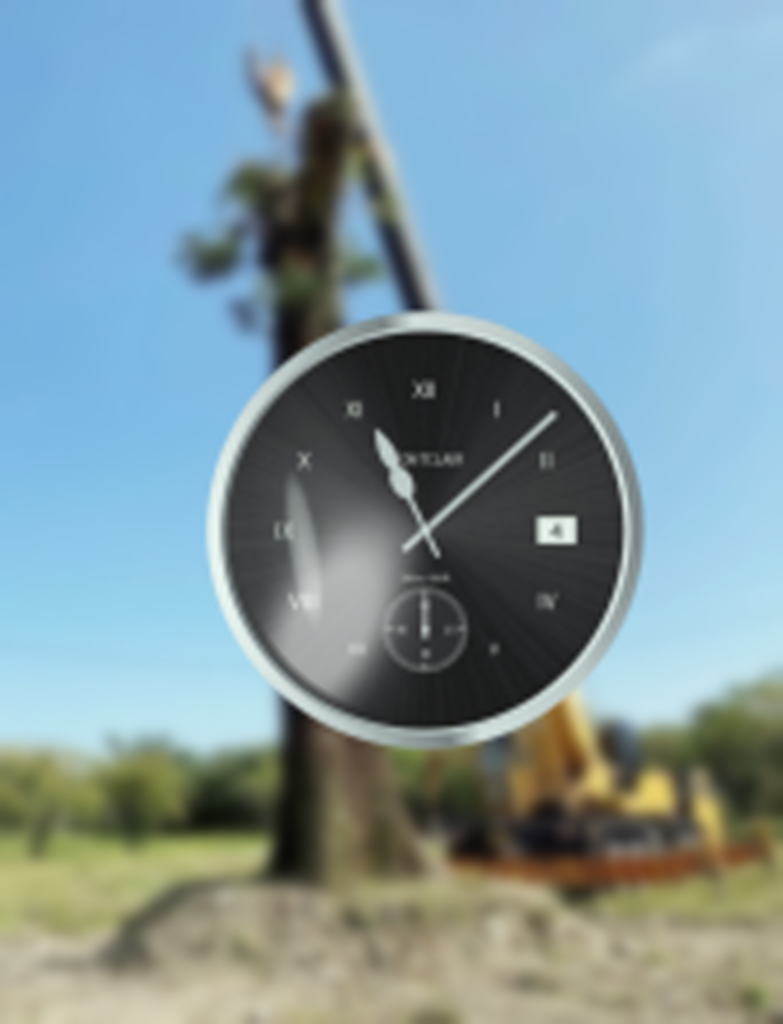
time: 11:08
